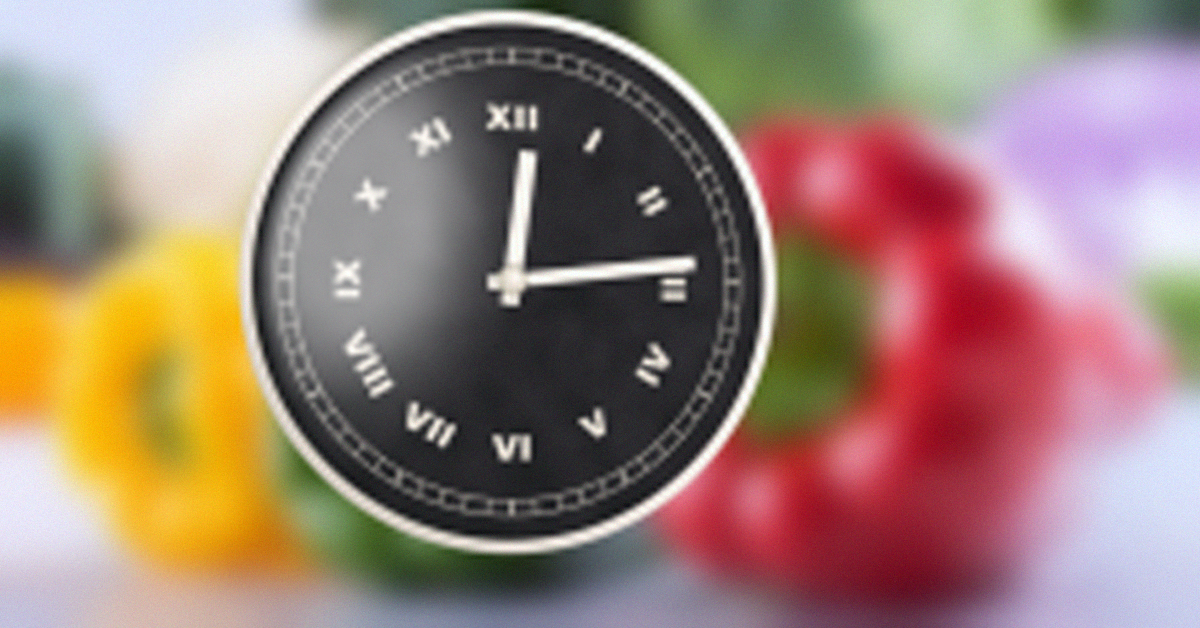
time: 12:14
